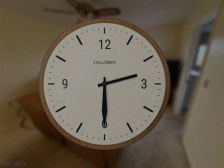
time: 2:30
